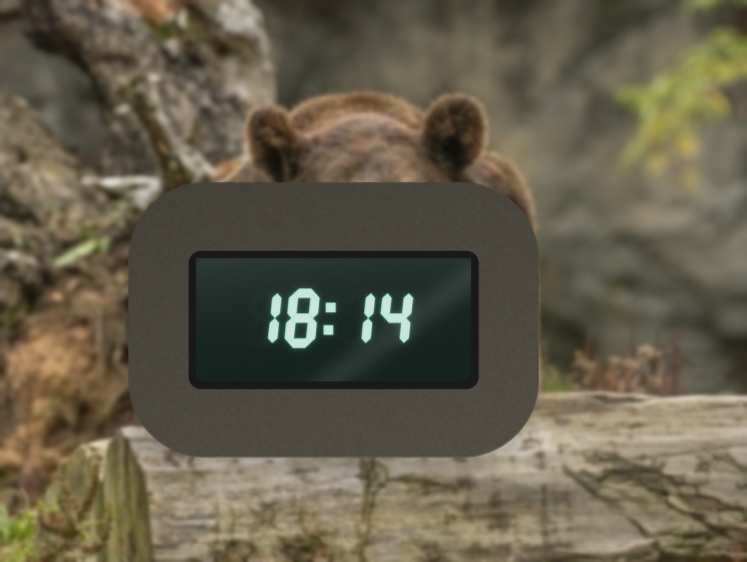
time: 18:14
